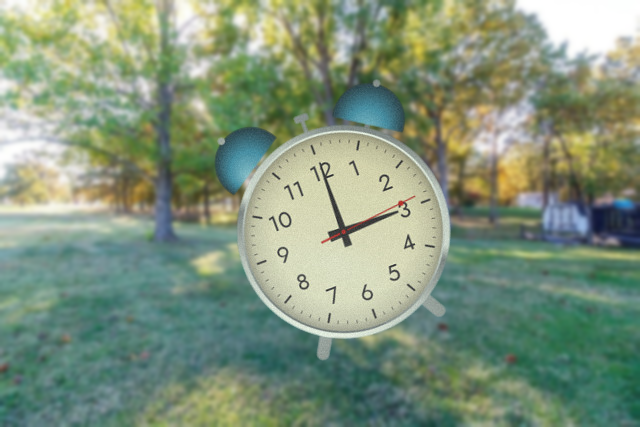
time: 3:00:14
